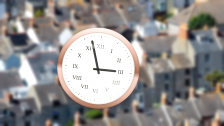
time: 2:57
